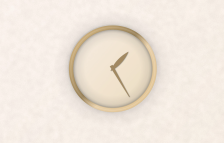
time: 1:25
